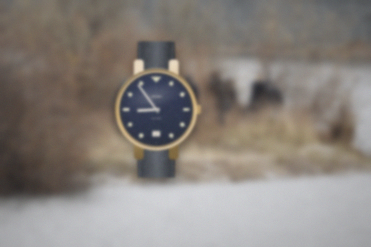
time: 8:54
